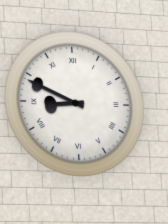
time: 8:49
